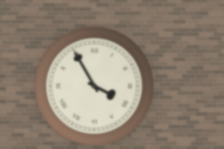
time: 3:55
